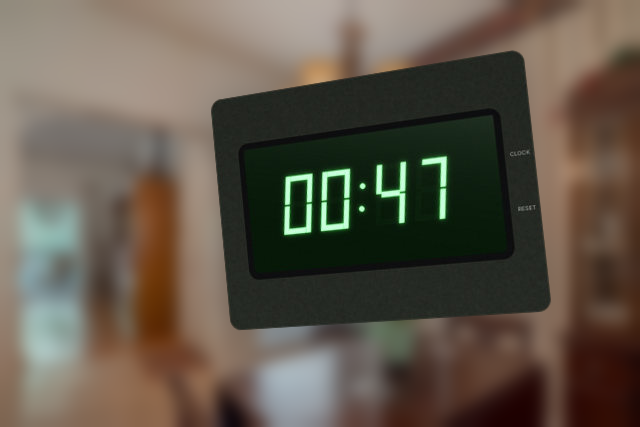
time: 0:47
